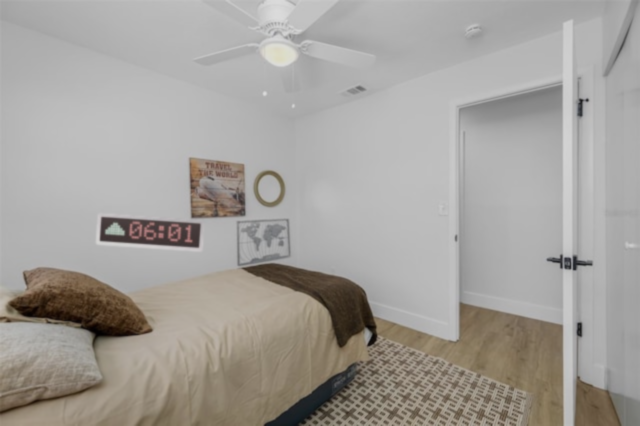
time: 6:01
